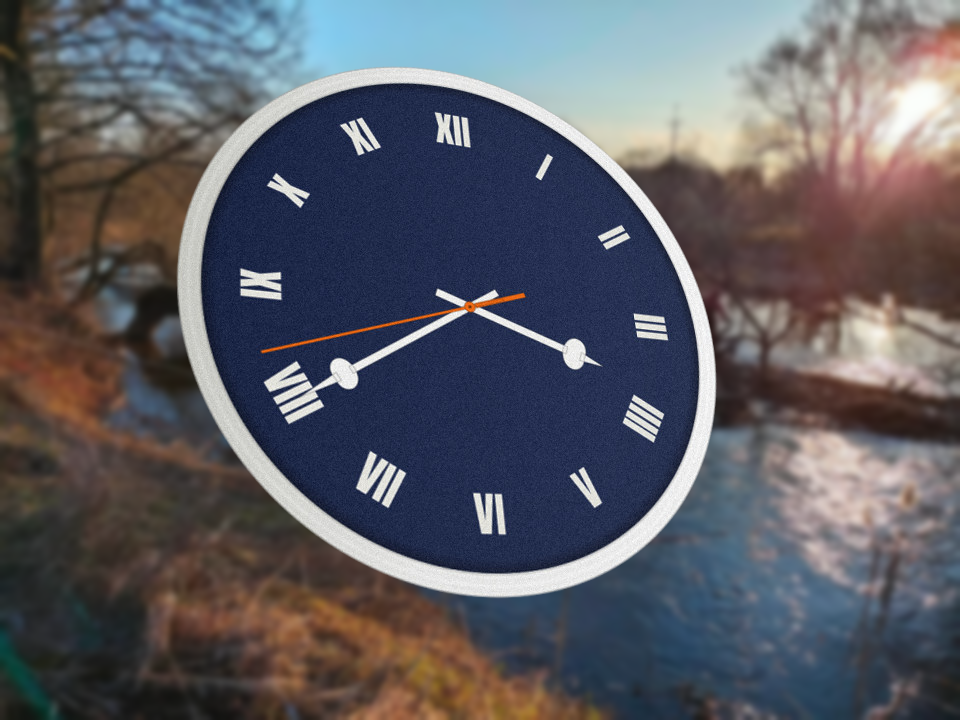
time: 3:39:42
